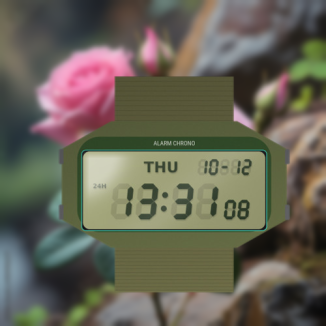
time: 13:31:08
